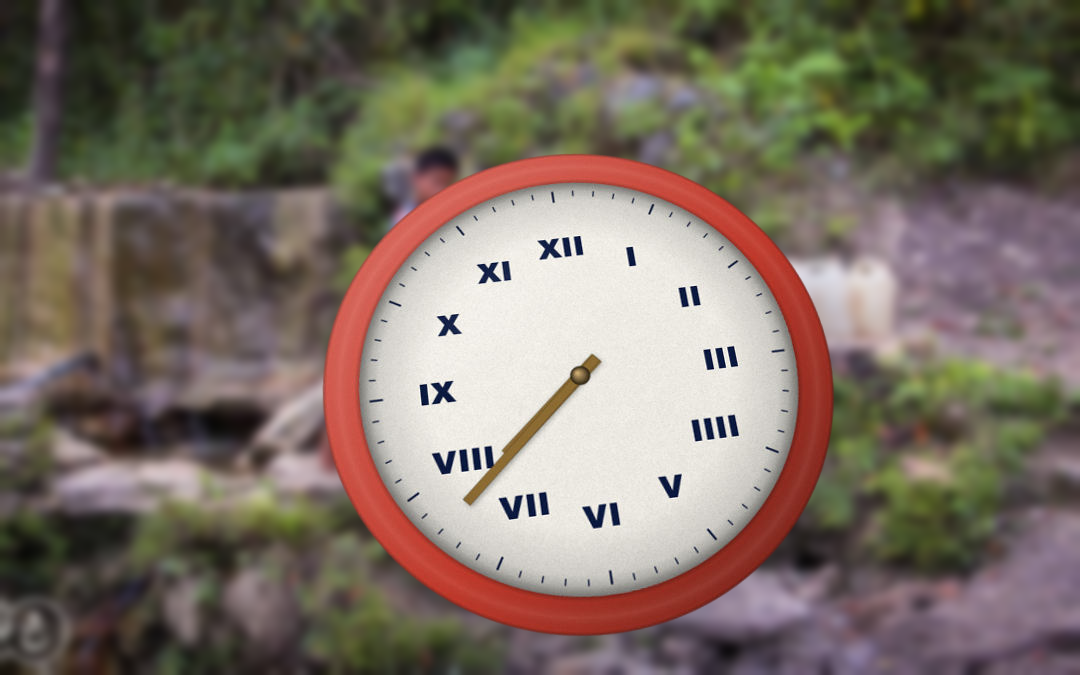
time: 7:38
